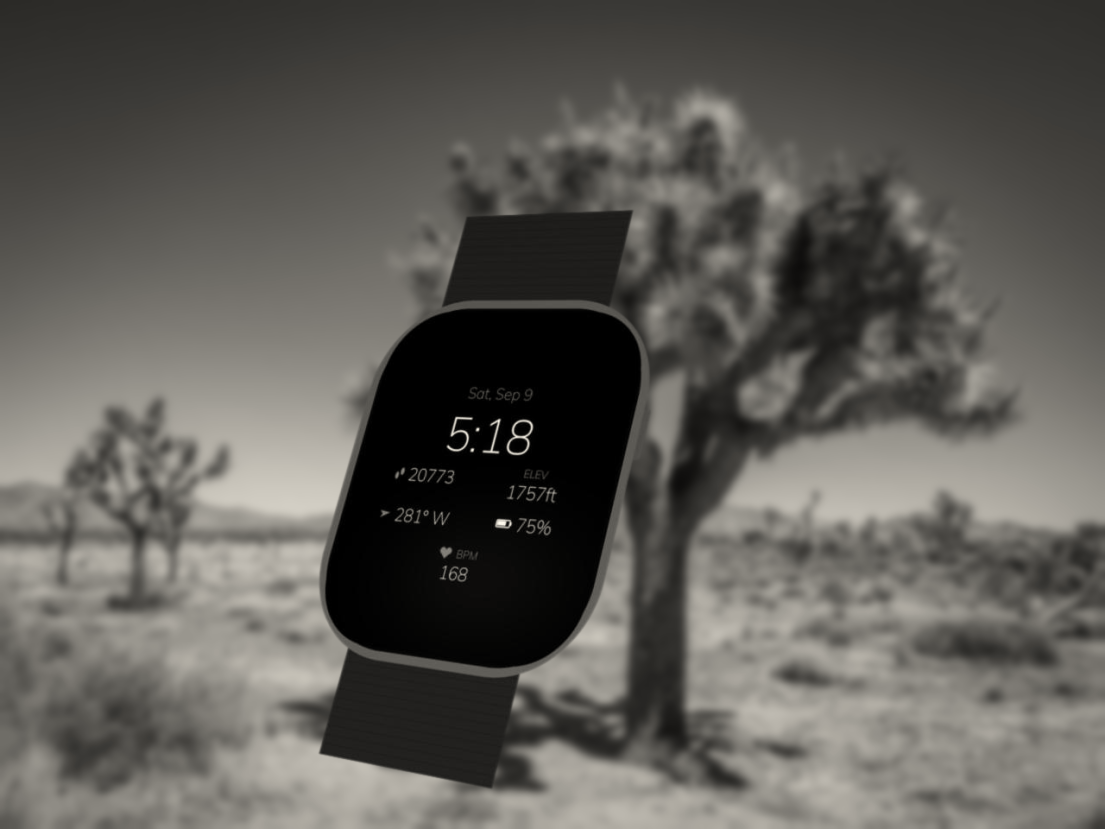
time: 5:18
